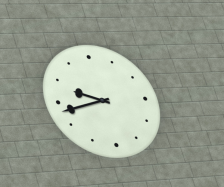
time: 9:43
